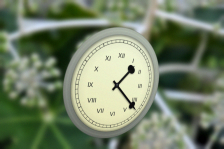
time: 1:22
